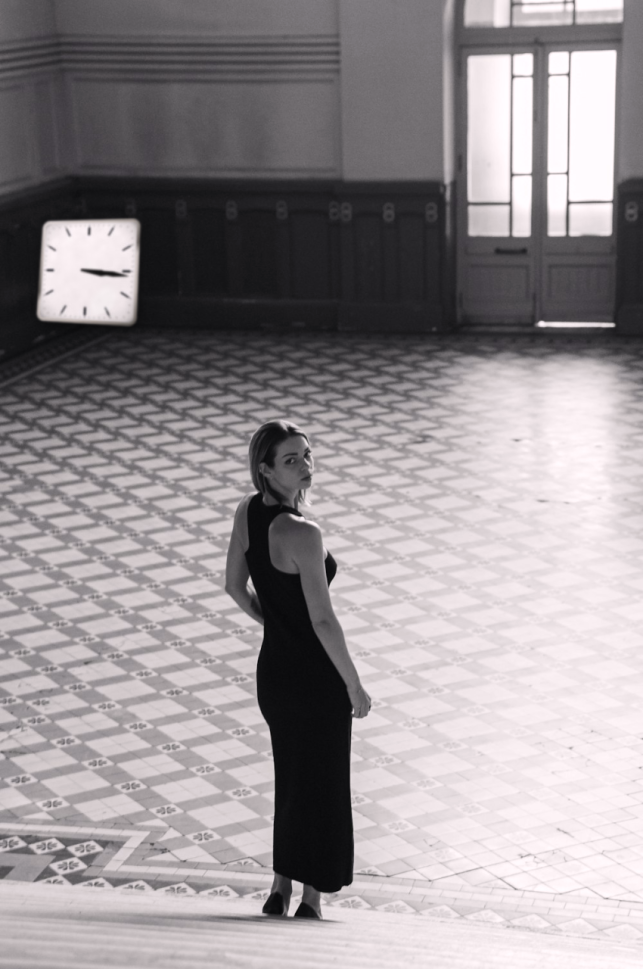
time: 3:16
